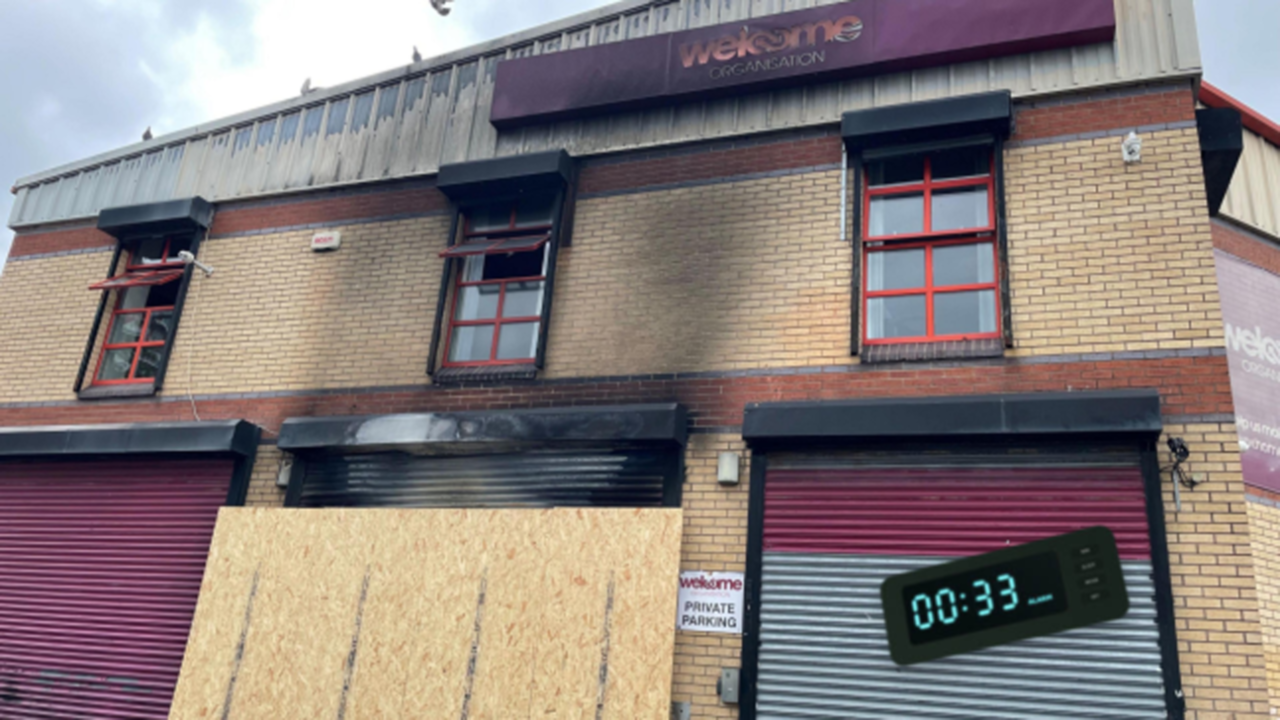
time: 0:33
